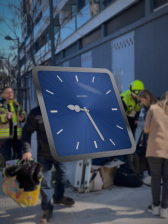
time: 9:27
